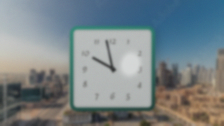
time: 9:58
